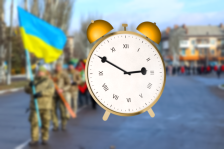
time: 2:50
